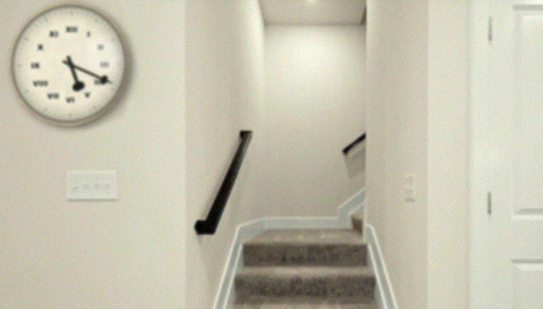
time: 5:19
